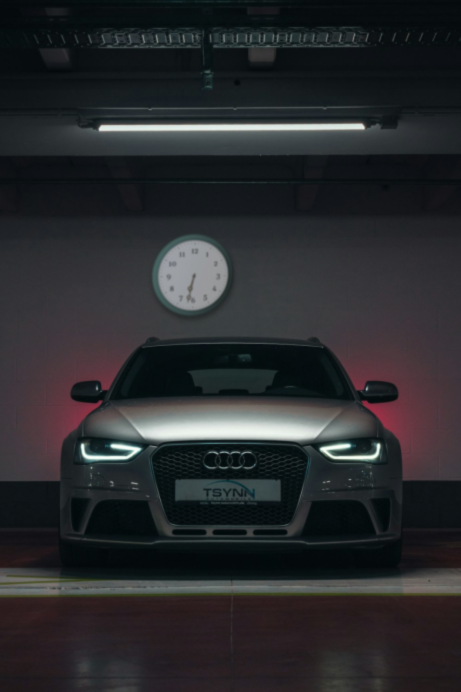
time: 6:32
